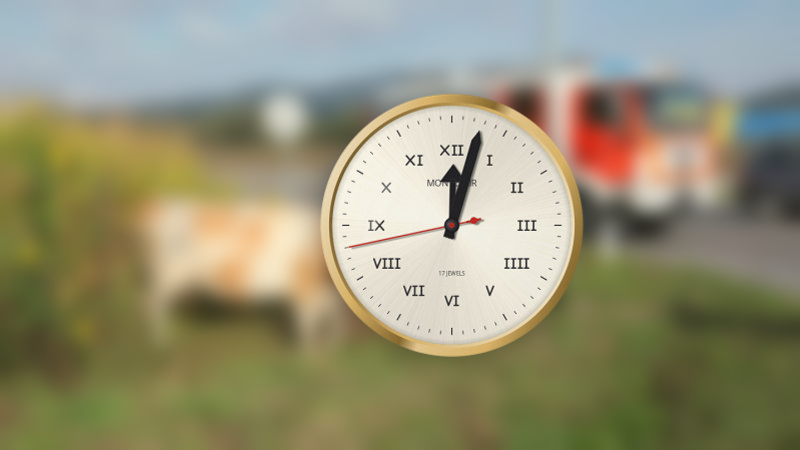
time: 12:02:43
